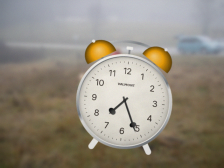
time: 7:26
